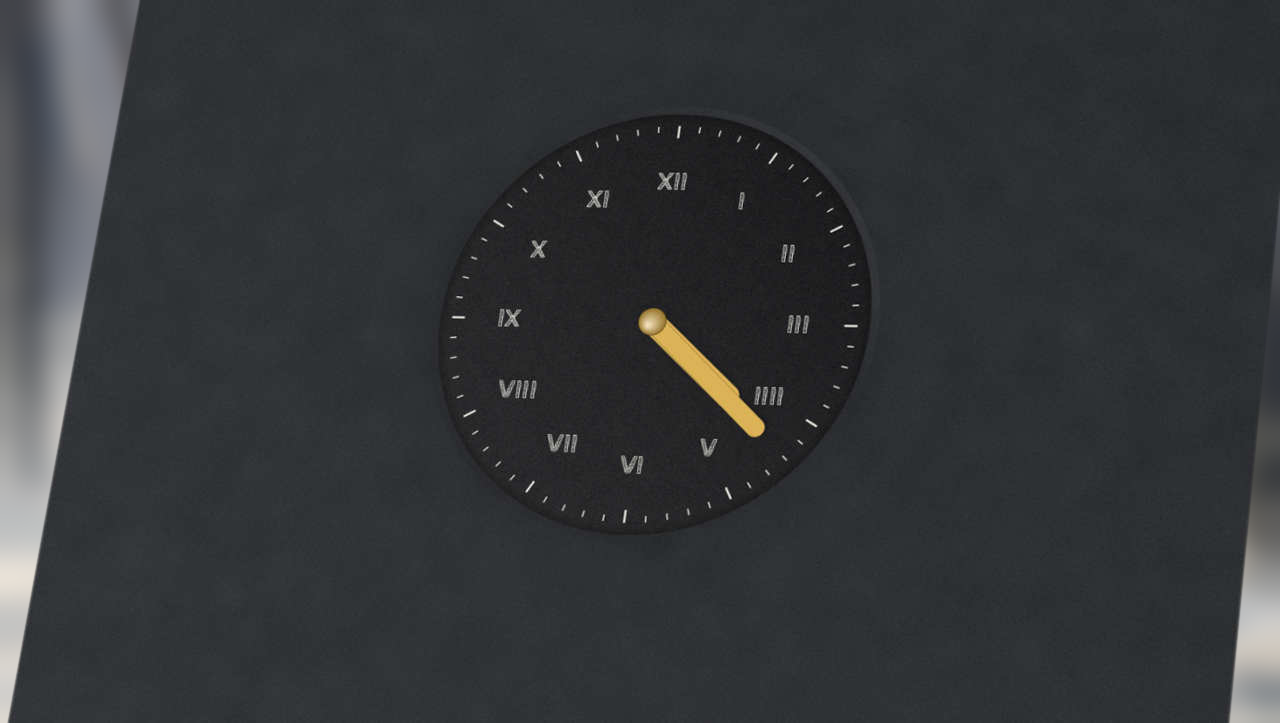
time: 4:22
